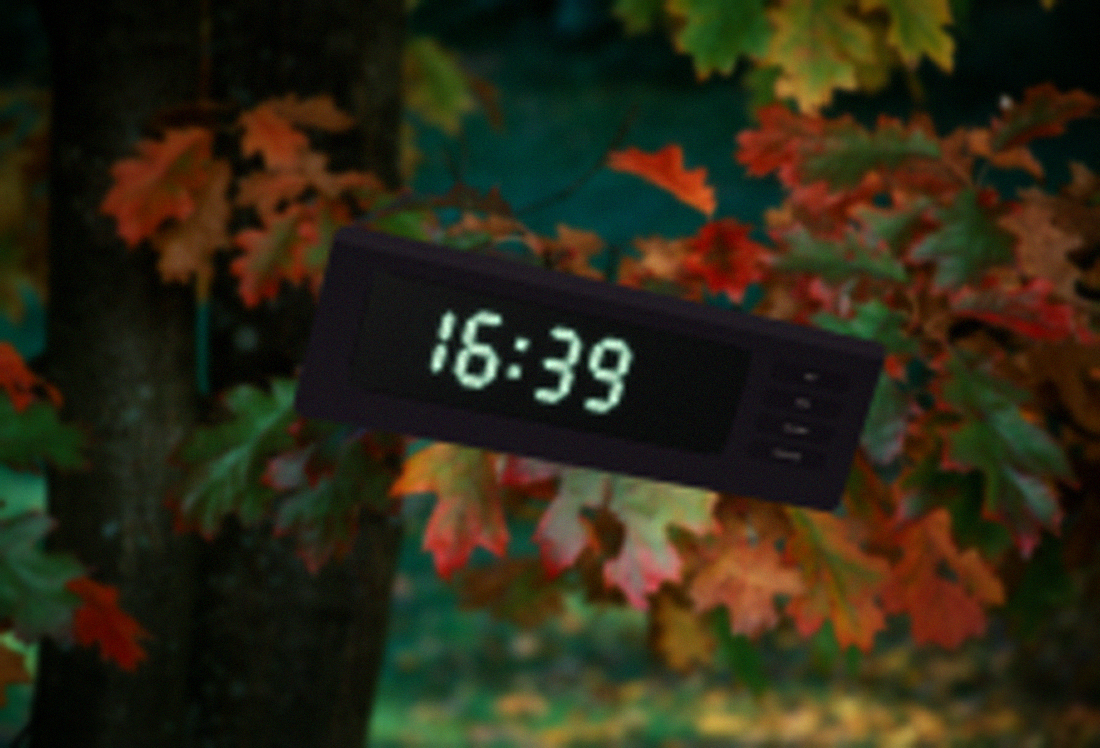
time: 16:39
